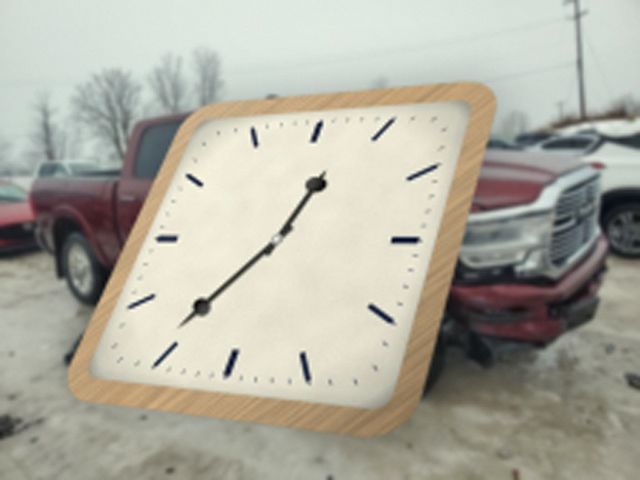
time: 12:36
